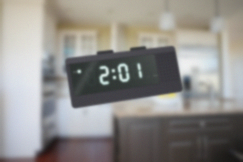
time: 2:01
